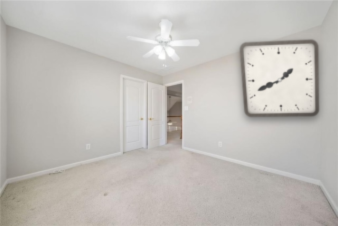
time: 1:41
